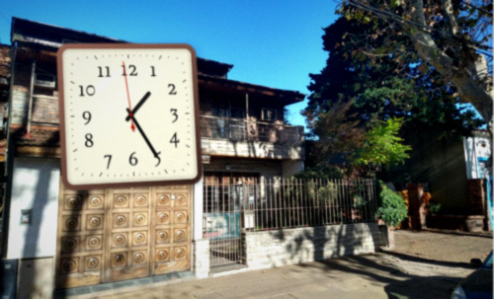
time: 1:24:59
